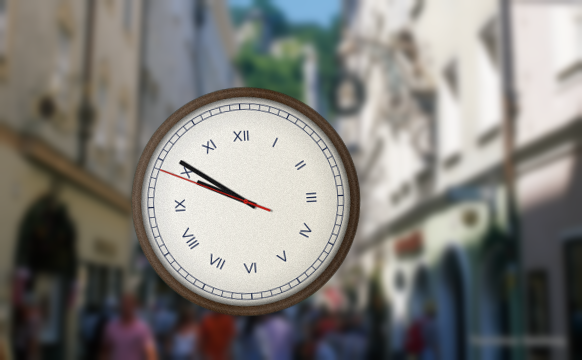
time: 9:50:49
